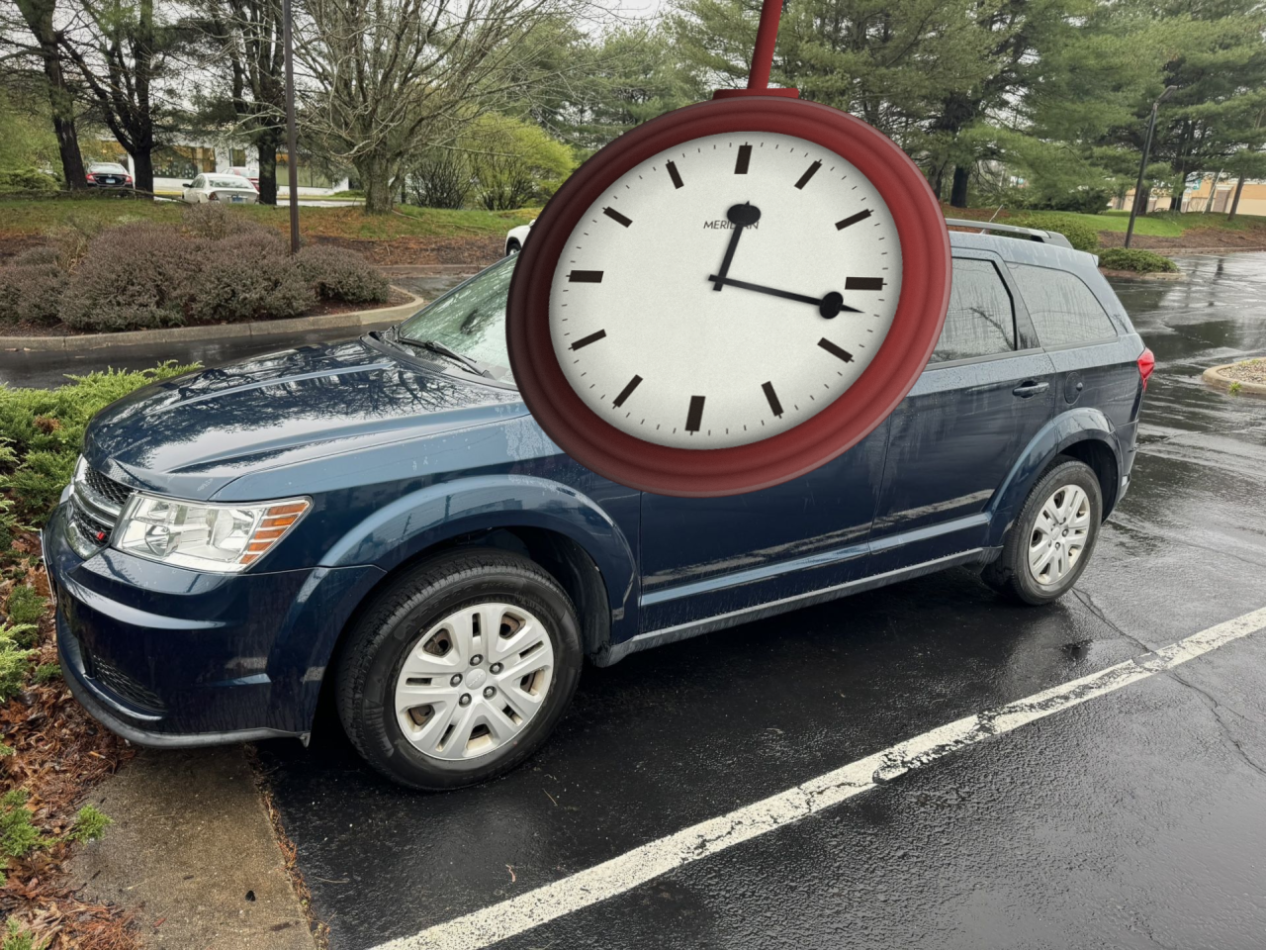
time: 12:17
